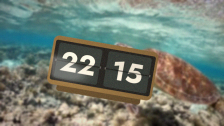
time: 22:15
